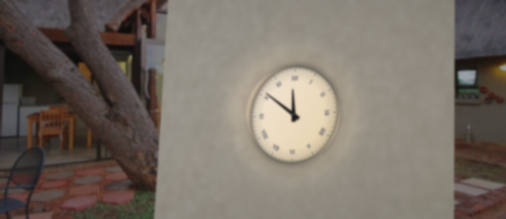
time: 11:51
